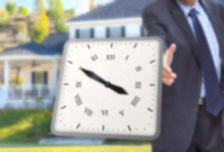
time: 3:50
